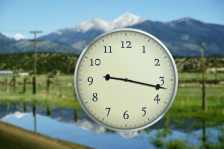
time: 9:17
